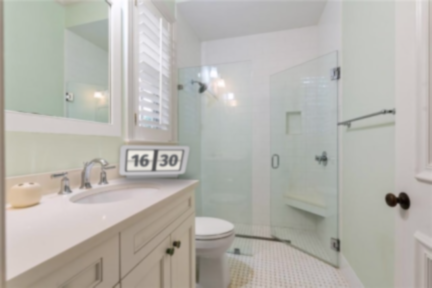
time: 16:30
